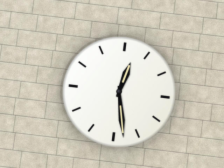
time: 12:28
